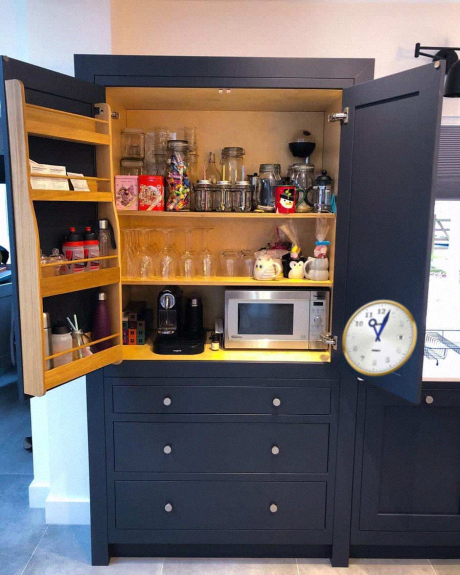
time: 11:03
